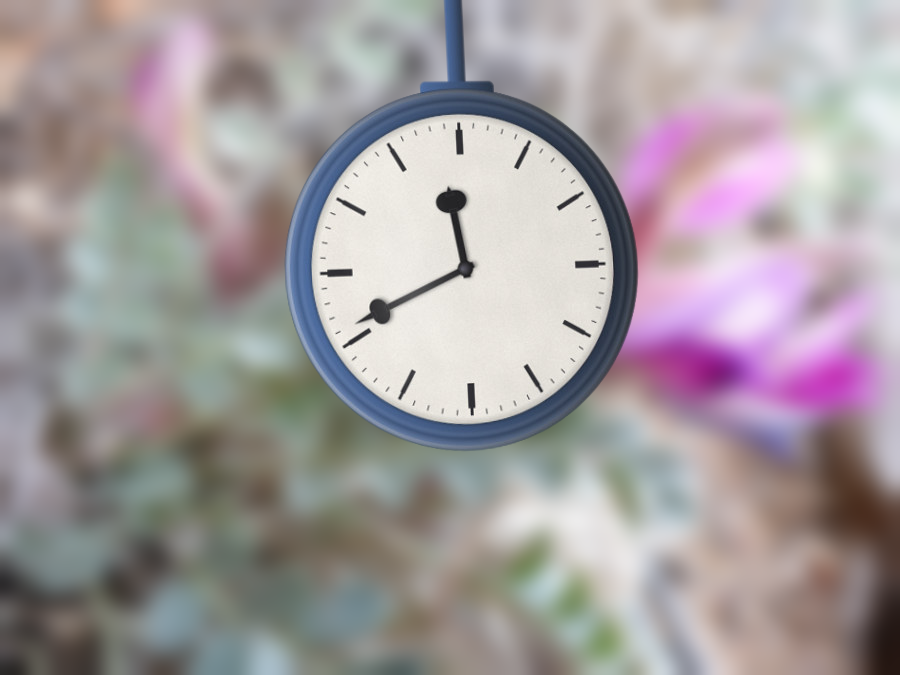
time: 11:41
